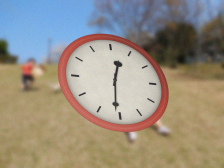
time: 12:31
